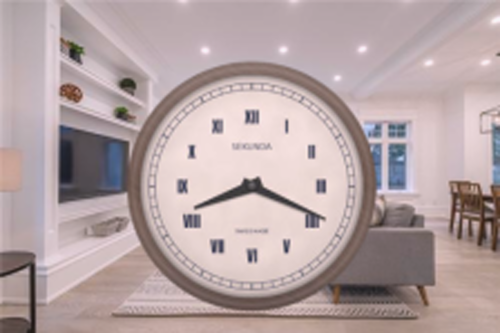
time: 8:19
